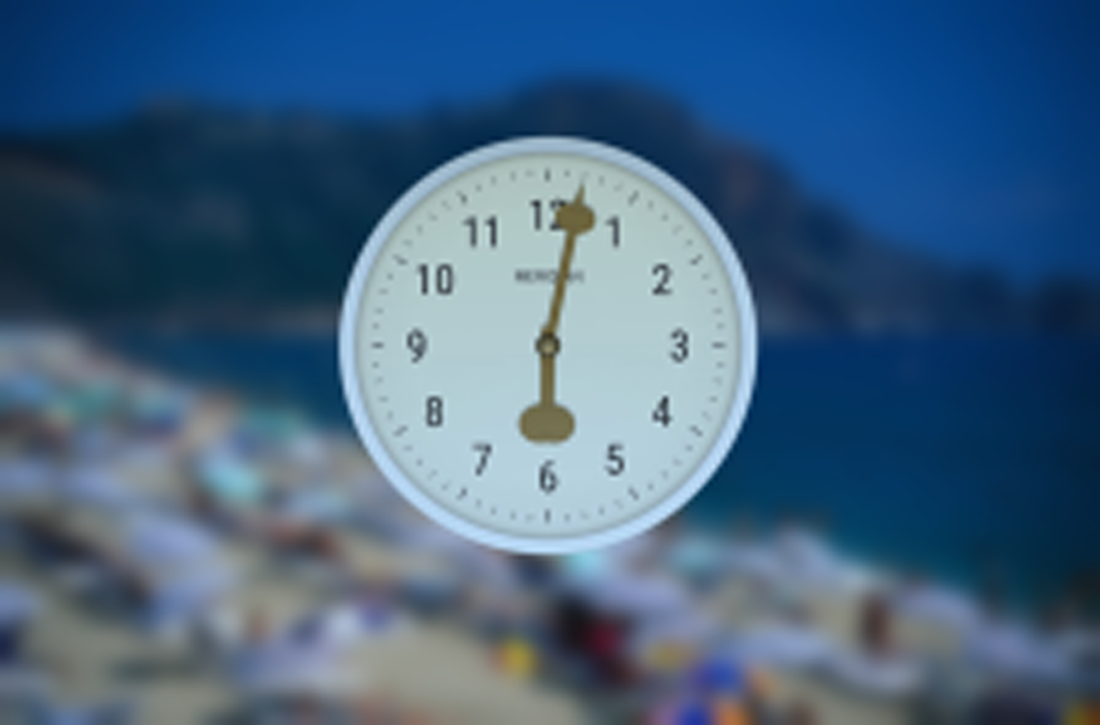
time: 6:02
